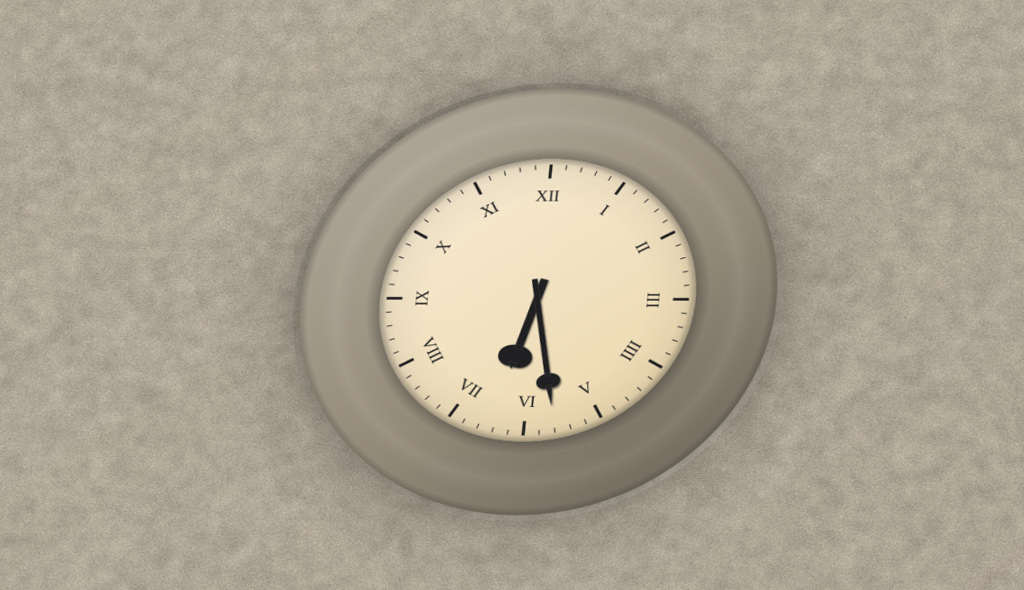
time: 6:28
